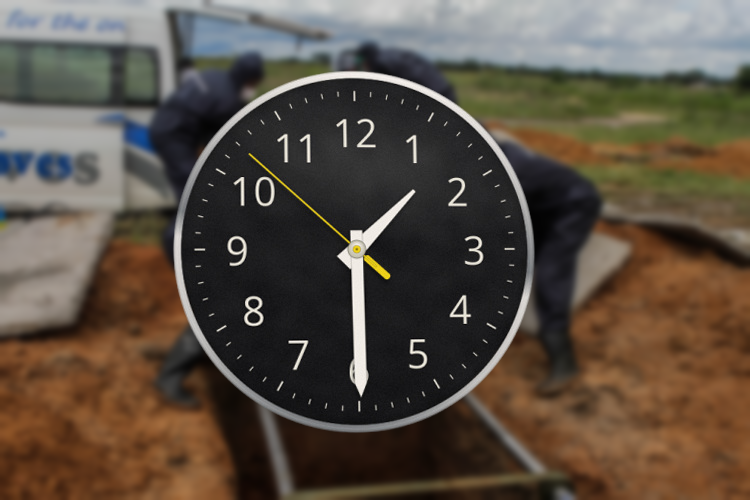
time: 1:29:52
